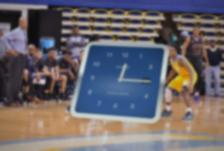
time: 12:15
